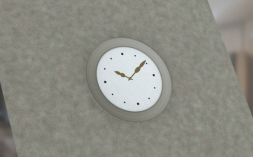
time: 10:09
